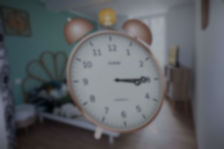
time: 3:15
